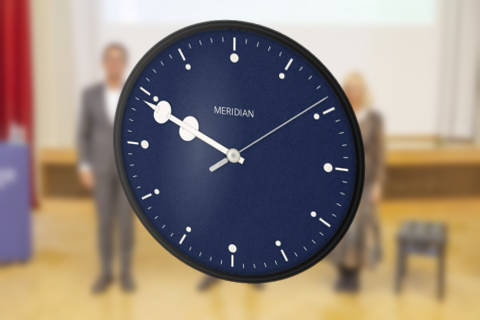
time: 9:49:09
